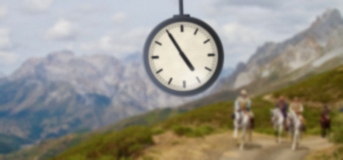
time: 4:55
